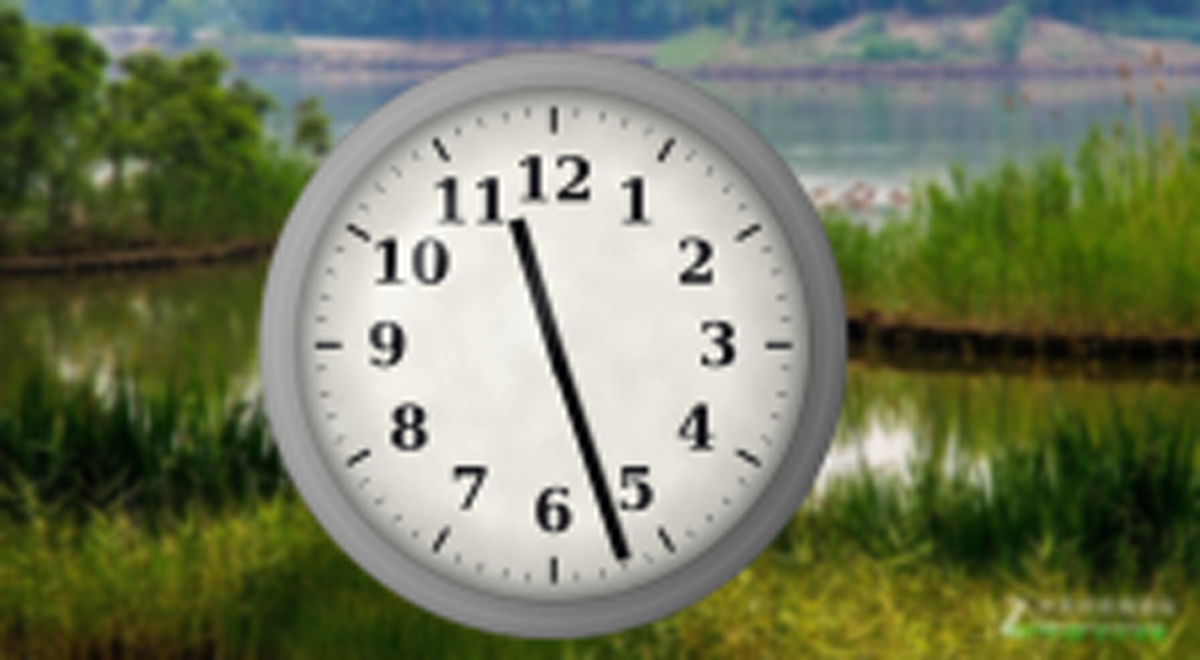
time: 11:27
